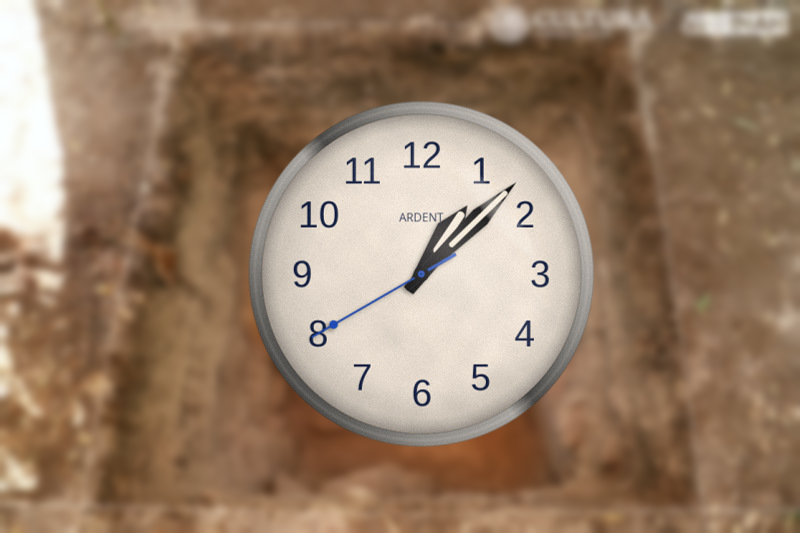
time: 1:07:40
